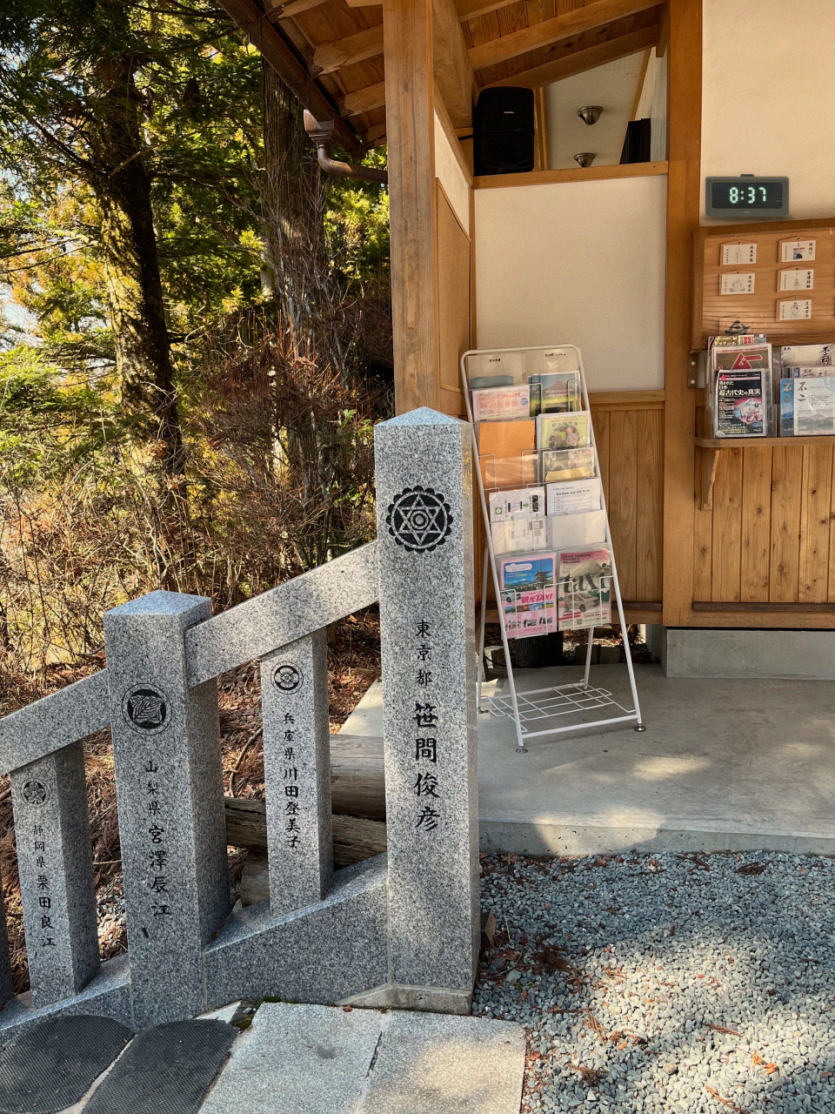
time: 8:37
